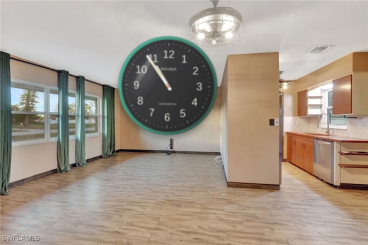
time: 10:54
